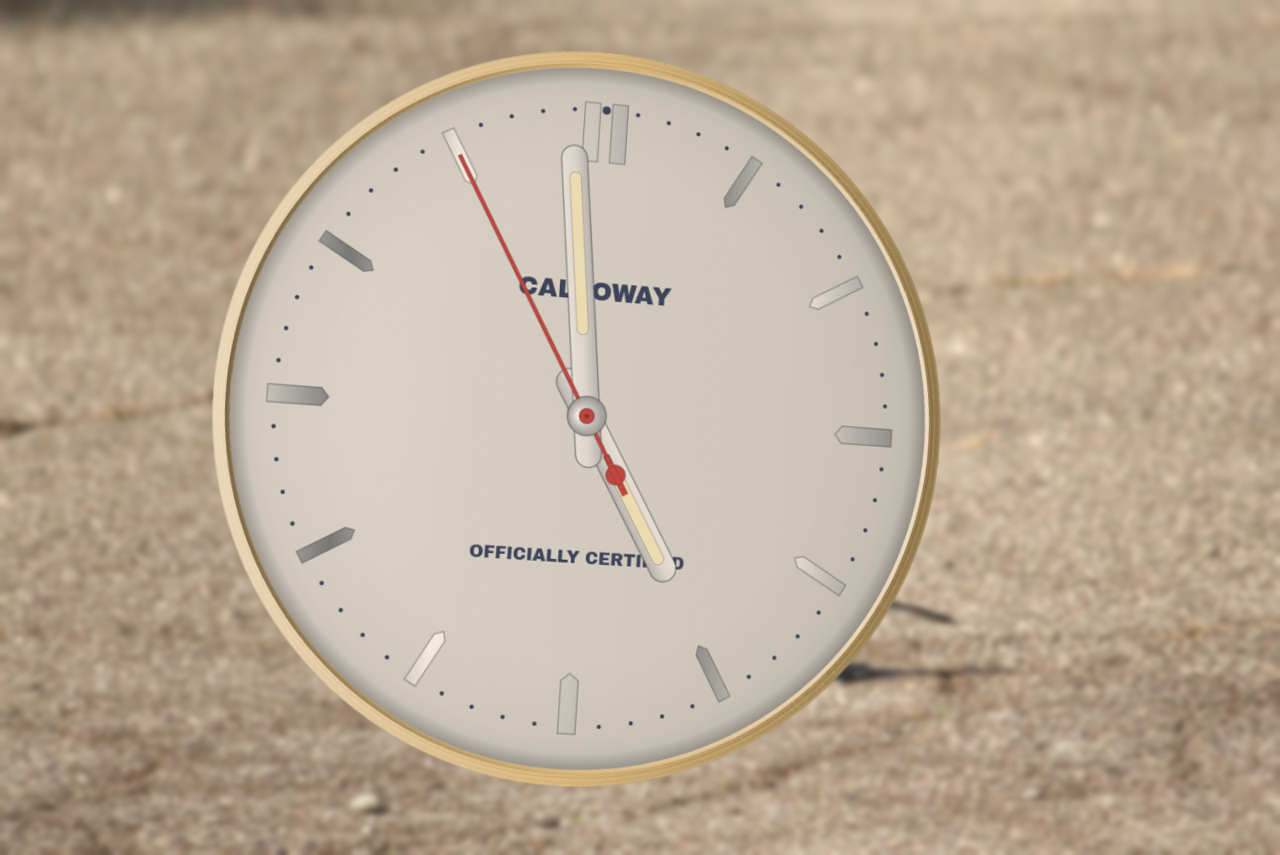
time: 4:58:55
